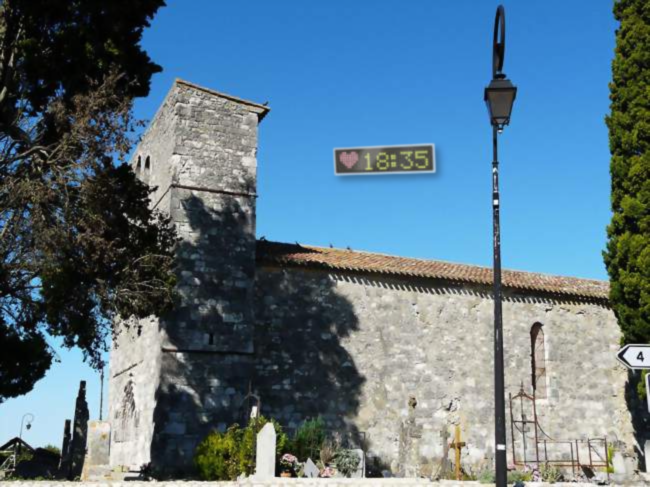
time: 18:35
